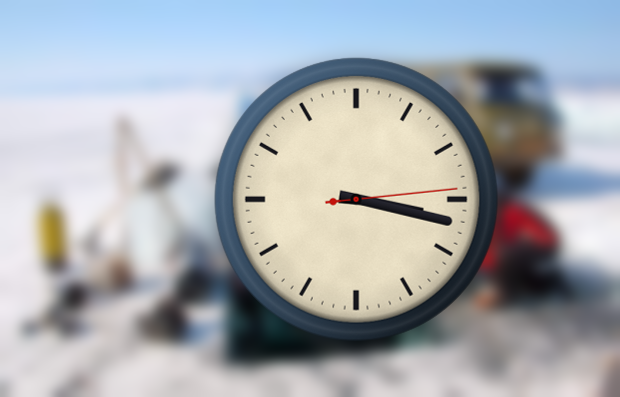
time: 3:17:14
